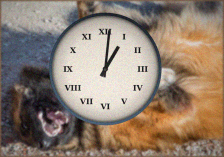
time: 1:01
